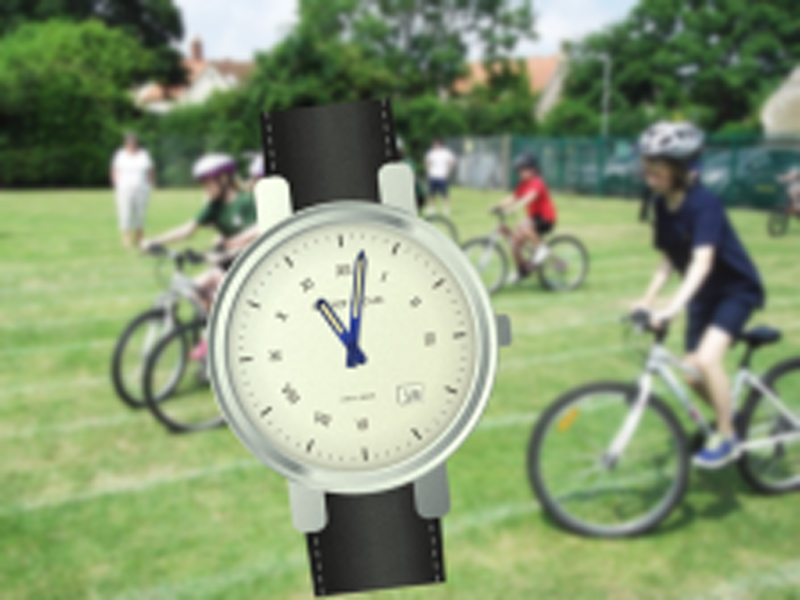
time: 11:02
